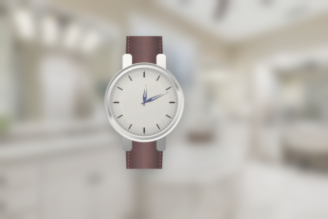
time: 12:11
